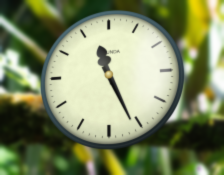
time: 11:26
